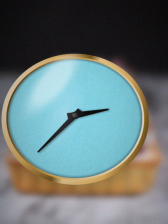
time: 2:37
